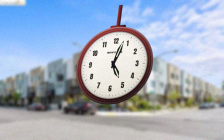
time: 5:03
